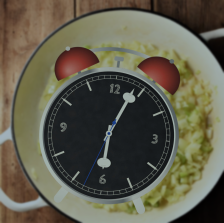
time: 6:03:33
